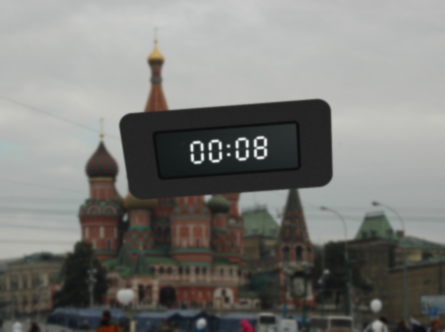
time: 0:08
